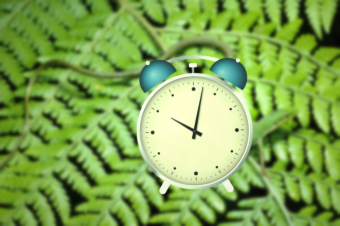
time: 10:02
